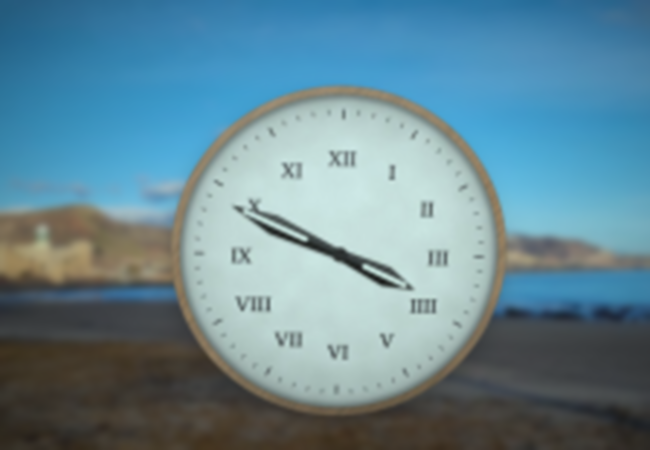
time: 3:49
